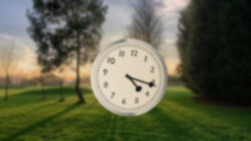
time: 4:16
